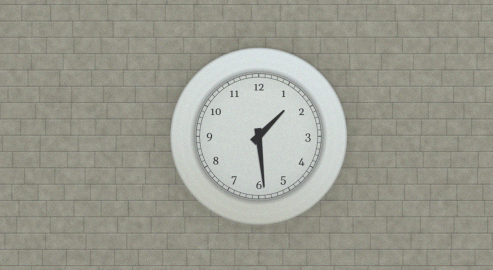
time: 1:29
